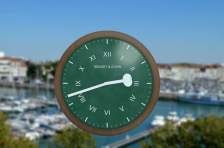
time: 2:42
